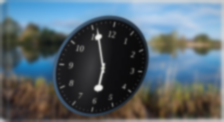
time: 5:56
